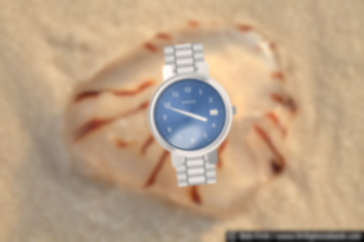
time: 3:49
